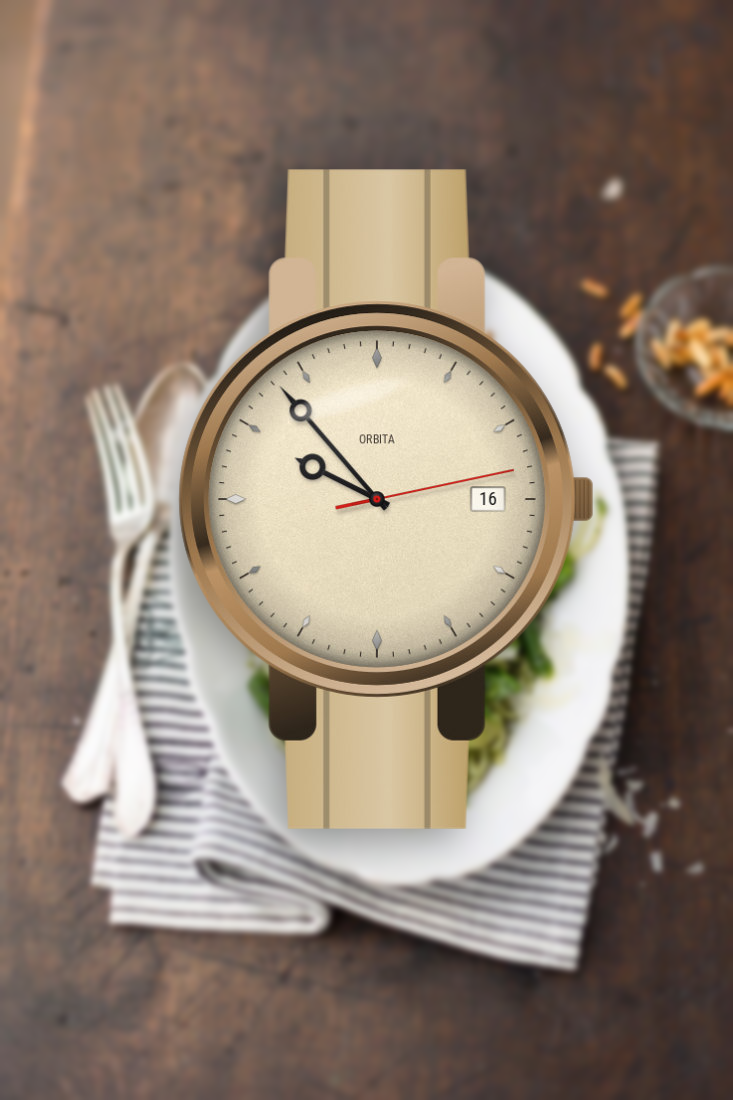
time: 9:53:13
